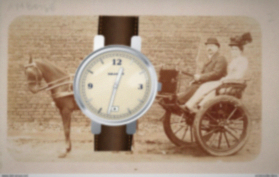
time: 12:32
